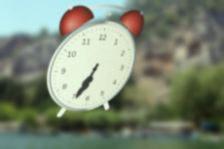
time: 6:34
